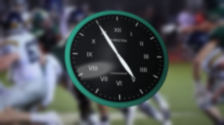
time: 4:55
